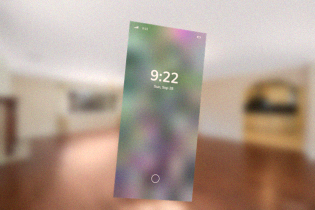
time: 9:22
